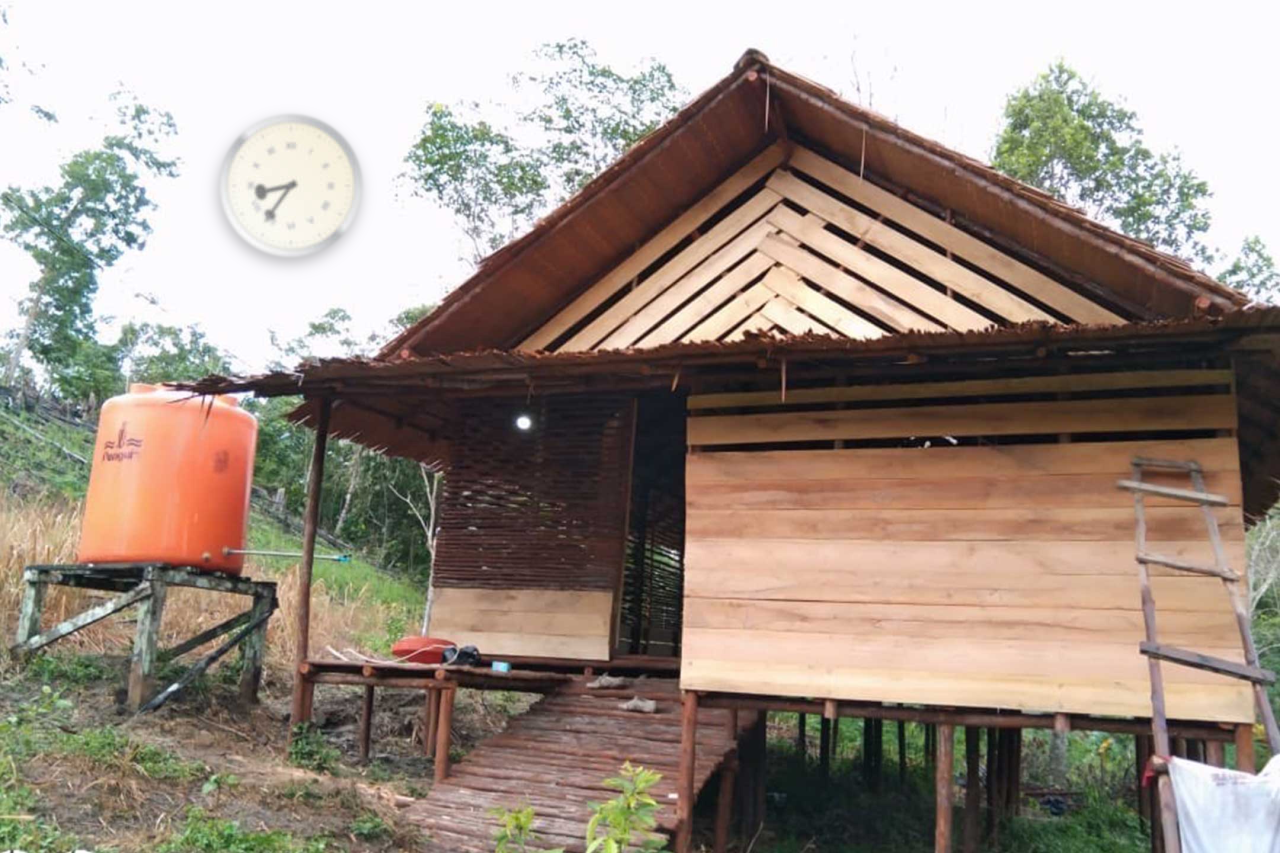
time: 8:36
